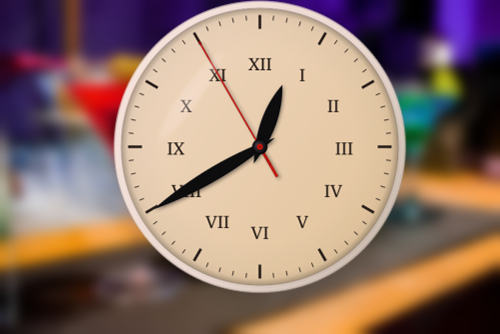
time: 12:39:55
